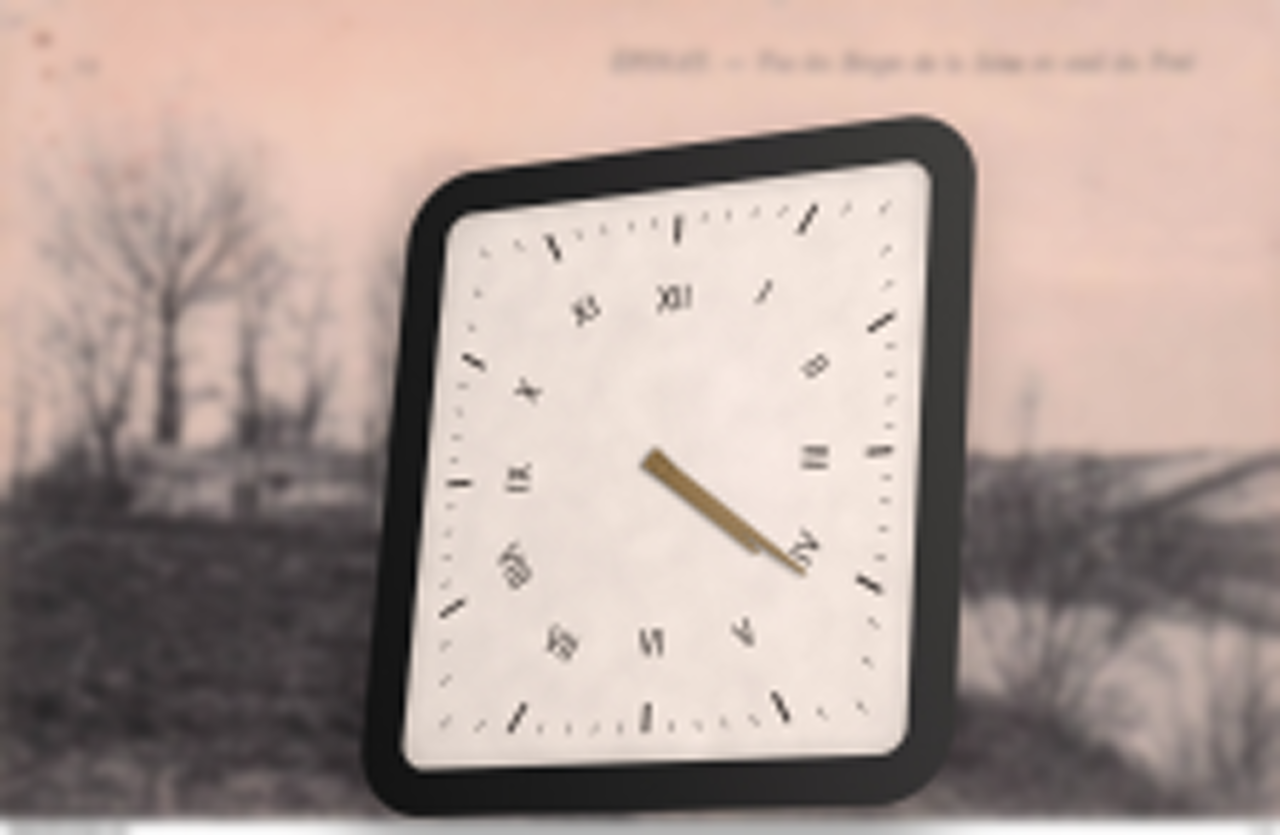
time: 4:21
